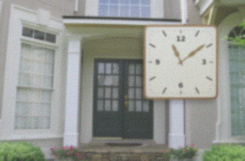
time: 11:09
